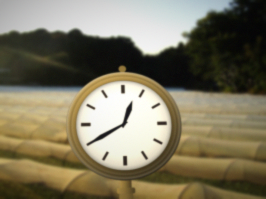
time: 12:40
